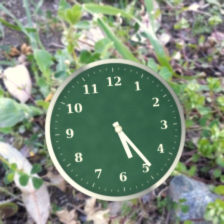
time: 5:24
